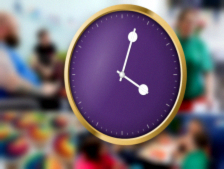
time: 4:03
